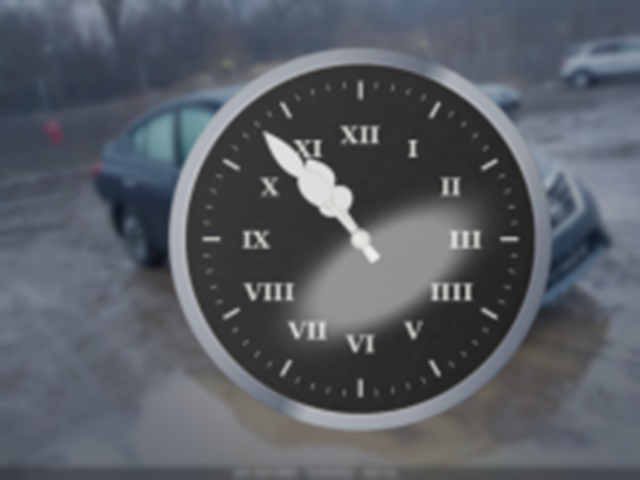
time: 10:53
